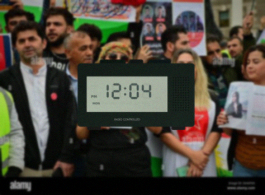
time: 12:04
